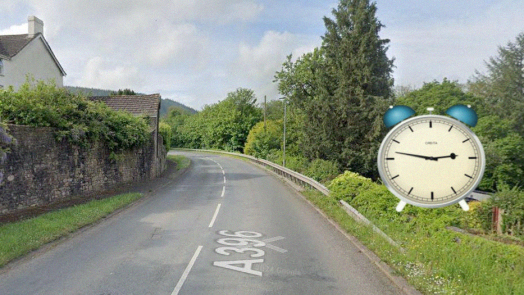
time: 2:47
